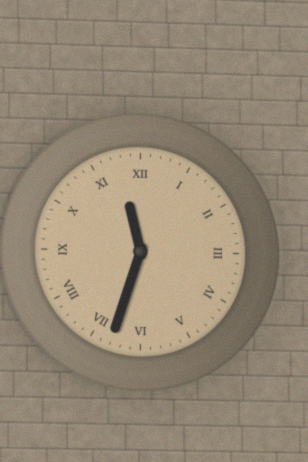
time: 11:33
